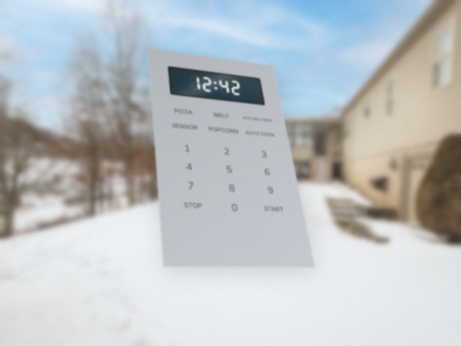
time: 12:42
